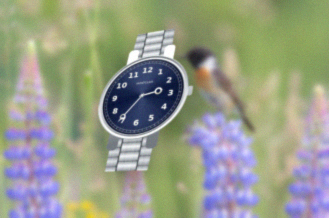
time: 2:36
